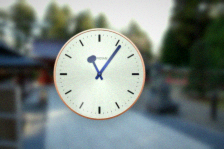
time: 11:06
